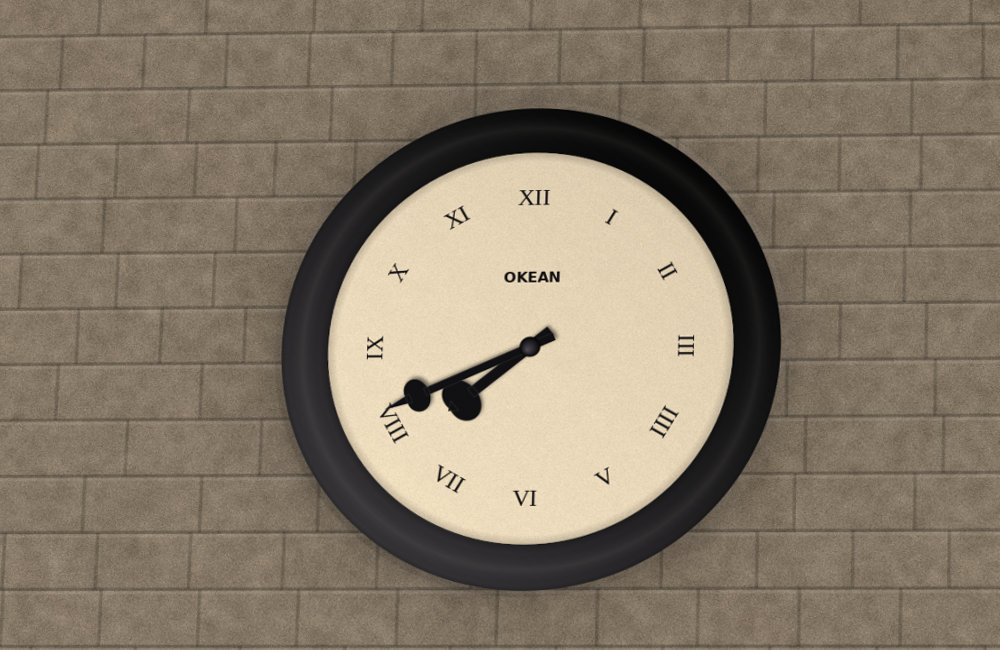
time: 7:41
